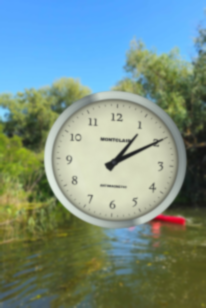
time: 1:10
